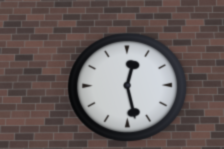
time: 12:28
